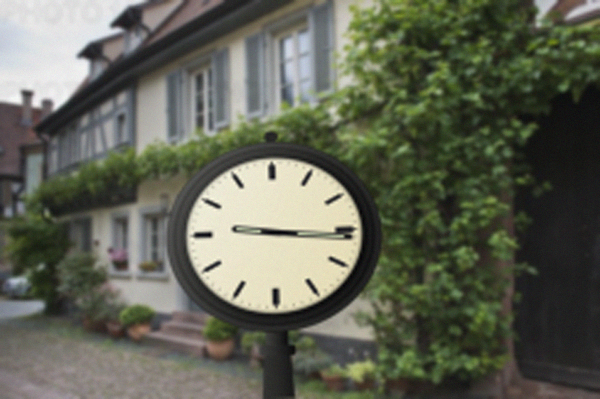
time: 9:16
